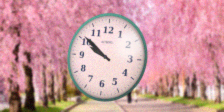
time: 9:51
